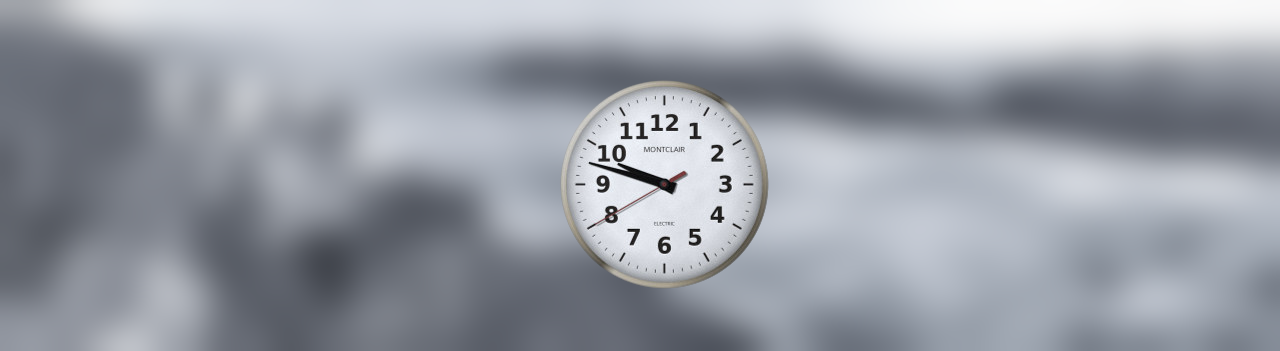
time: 9:47:40
